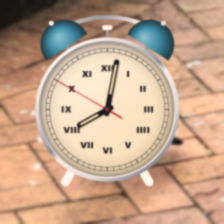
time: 8:01:50
